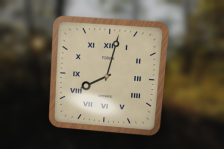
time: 8:02
